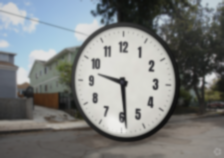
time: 9:29
